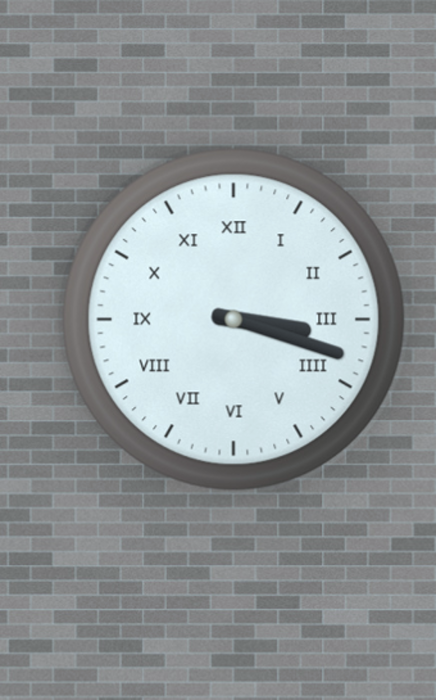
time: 3:18
